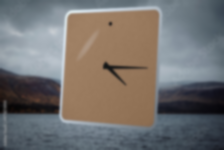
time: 4:15
